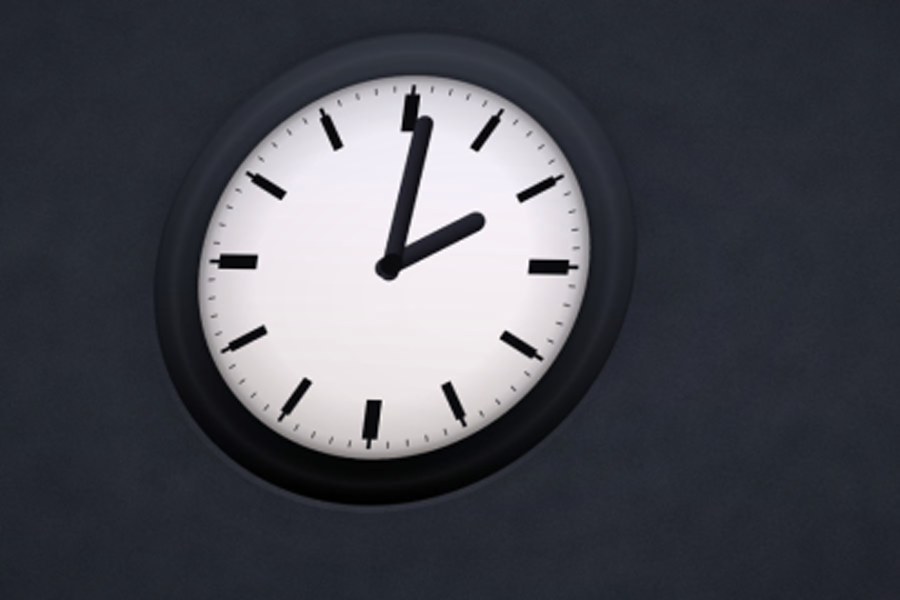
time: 2:01
